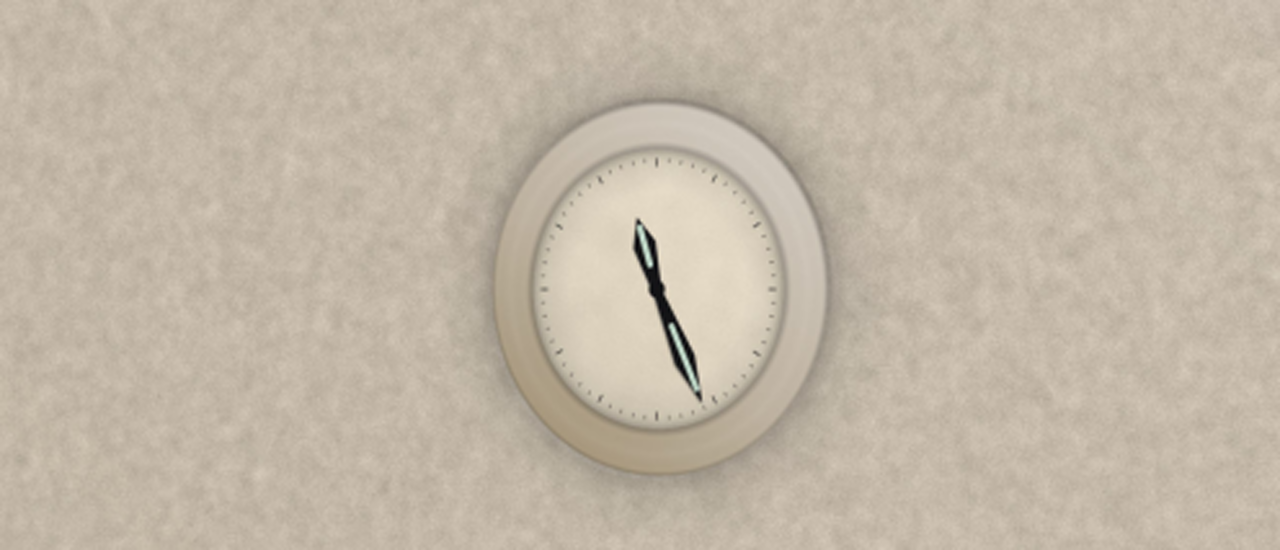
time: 11:26
